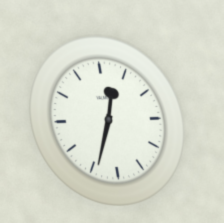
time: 12:34
